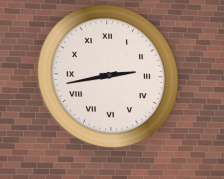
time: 2:43
